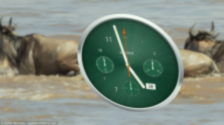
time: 4:58
